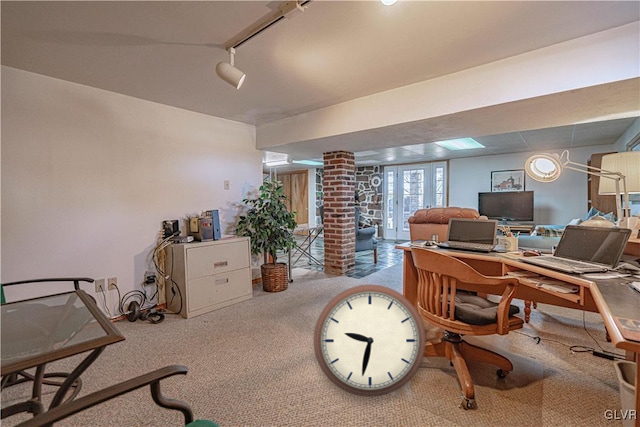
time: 9:32
